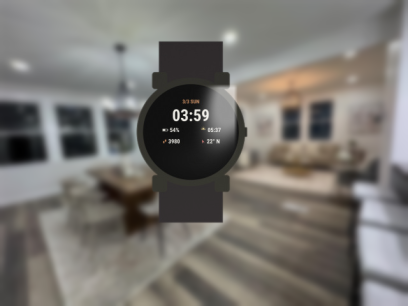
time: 3:59
